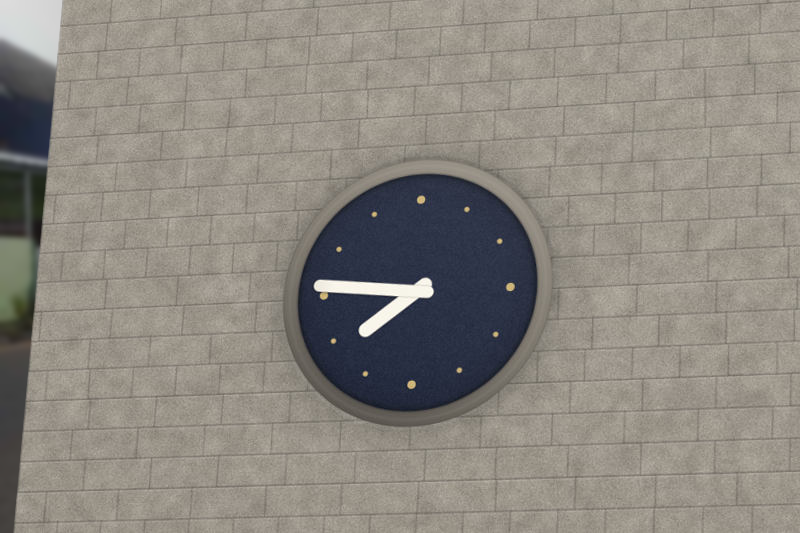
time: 7:46
